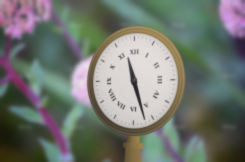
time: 11:27
